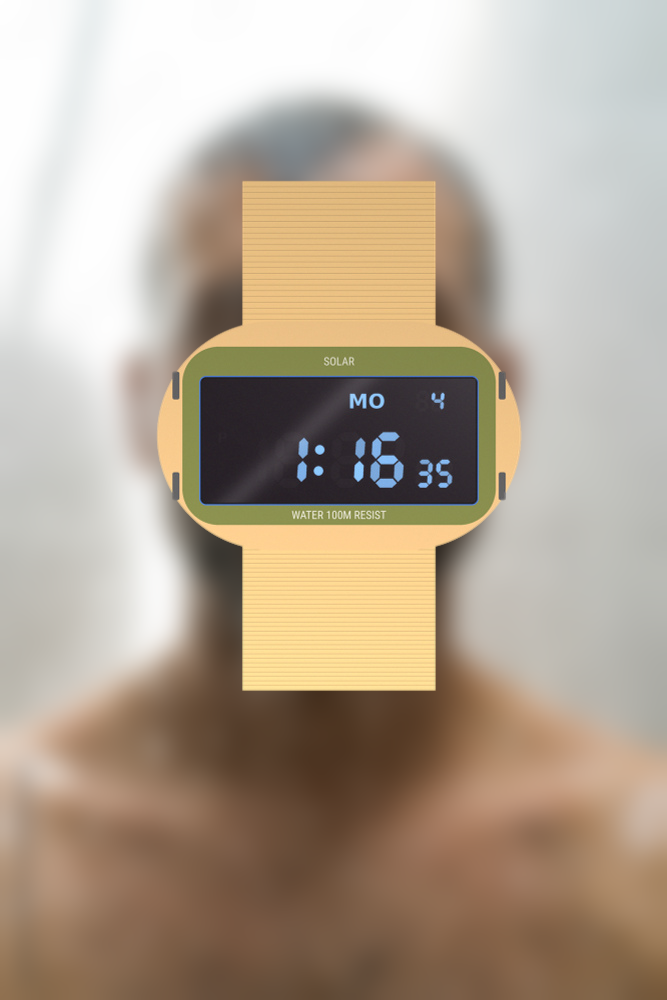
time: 1:16:35
